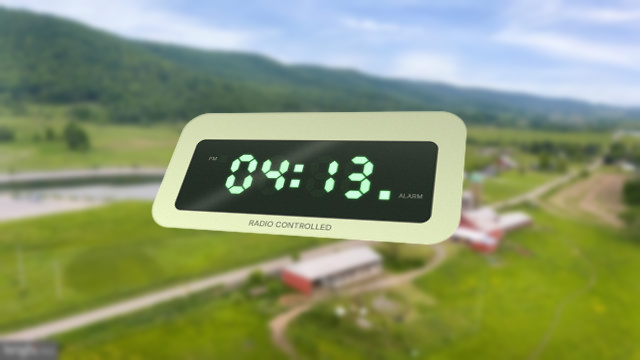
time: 4:13
